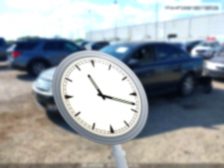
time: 11:18
